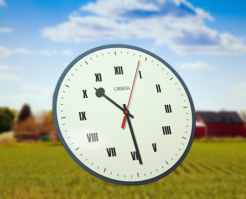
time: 10:29:04
